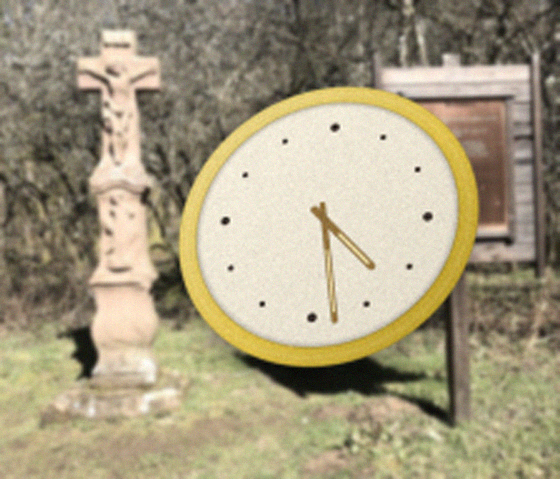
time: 4:28
